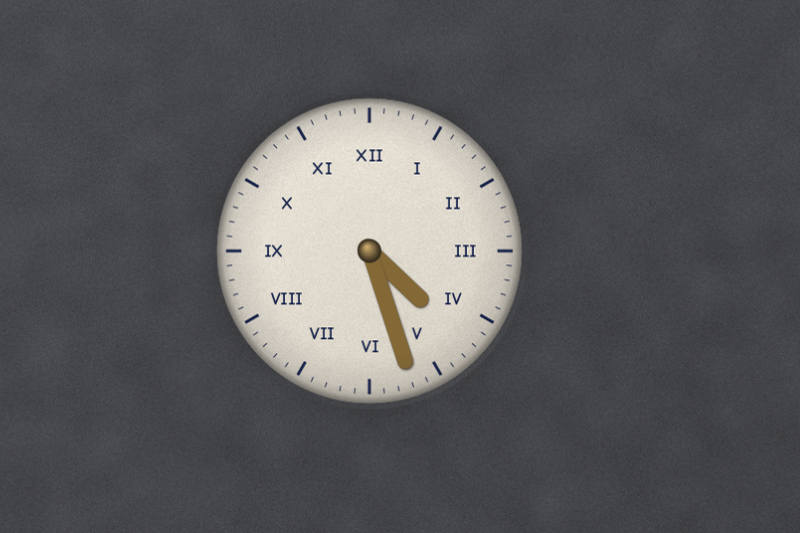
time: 4:27
